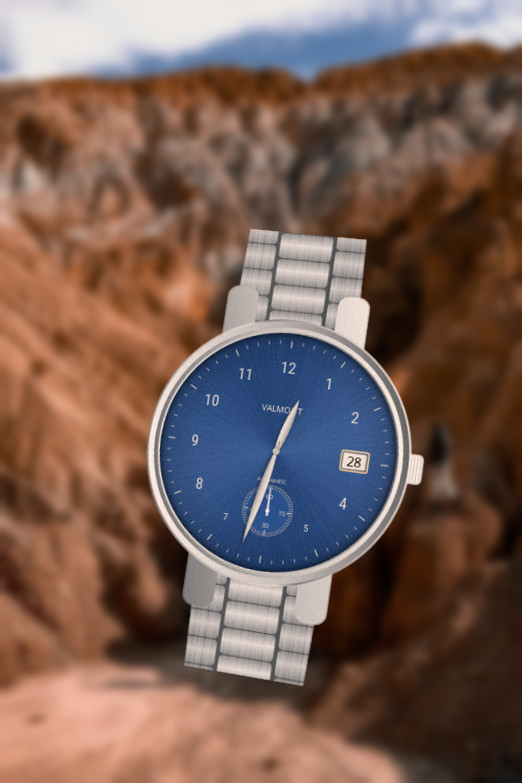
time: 12:32
